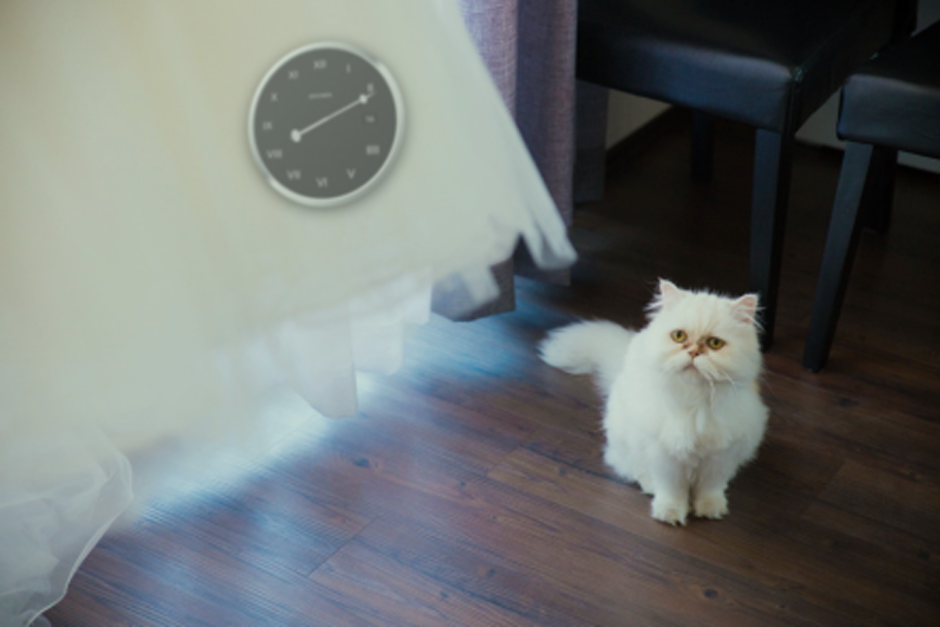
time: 8:11
